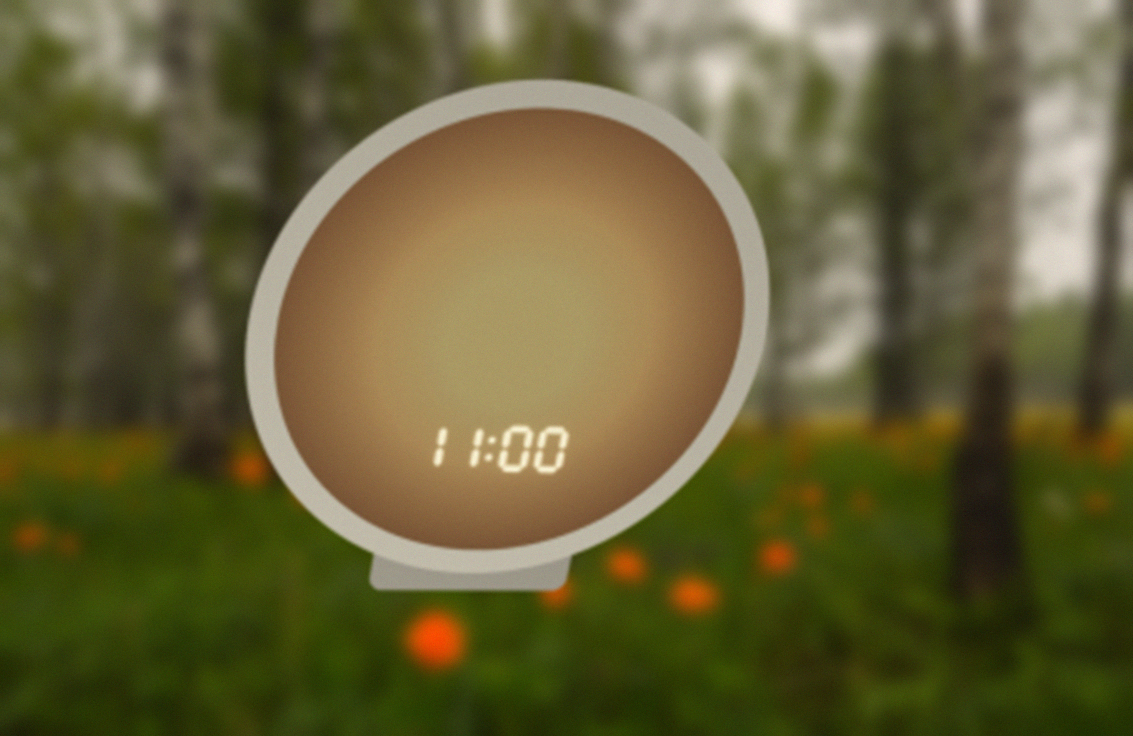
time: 11:00
